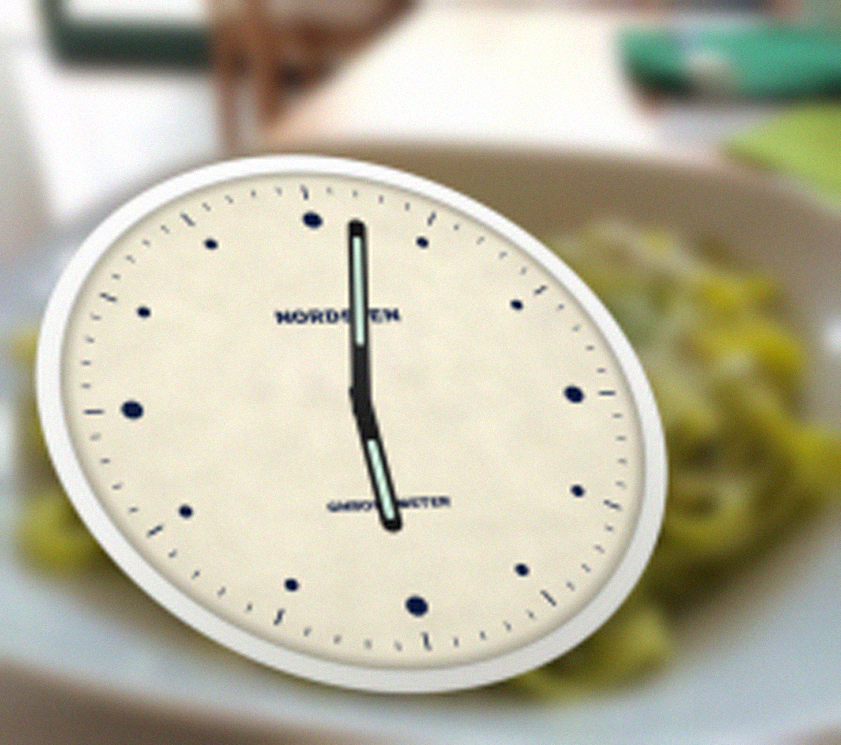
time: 6:02
